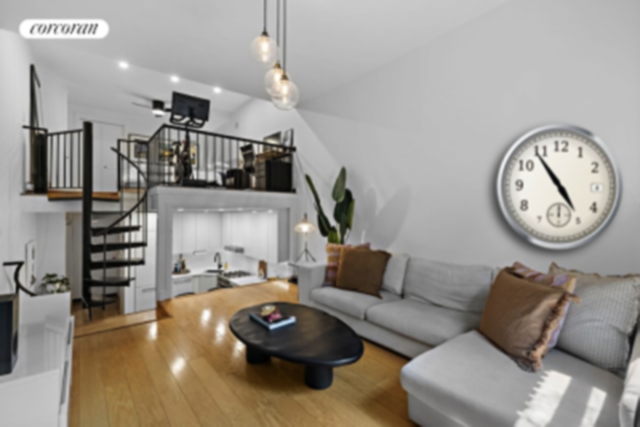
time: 4:54
